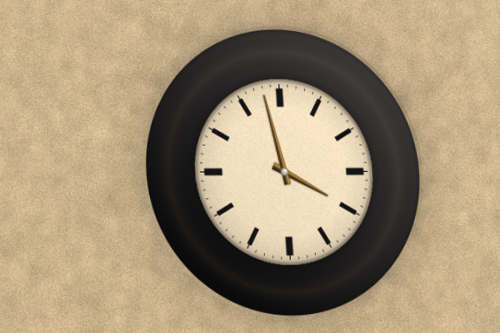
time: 3:58
